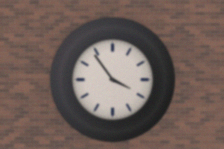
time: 3:54
